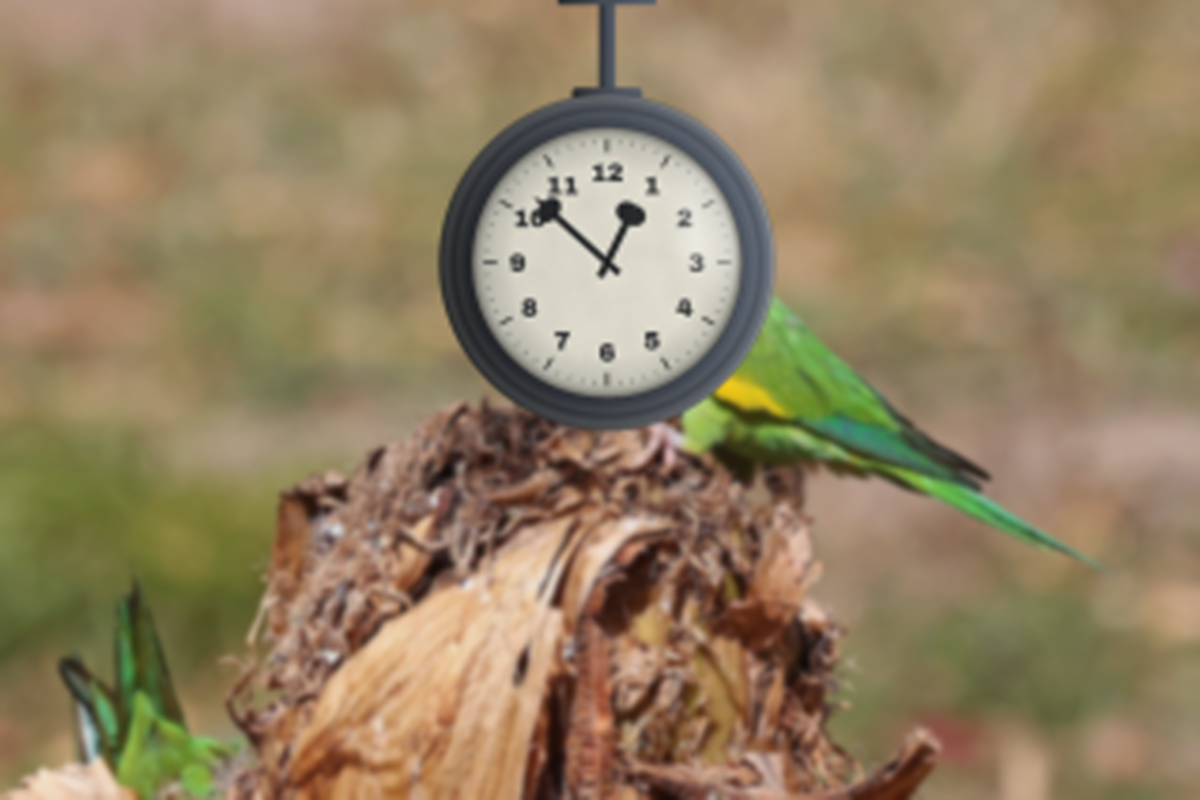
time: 12:52
